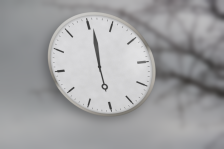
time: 6:01
